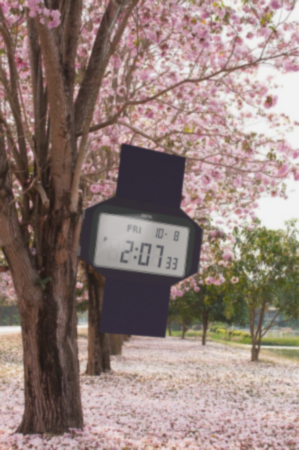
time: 2:07:33
